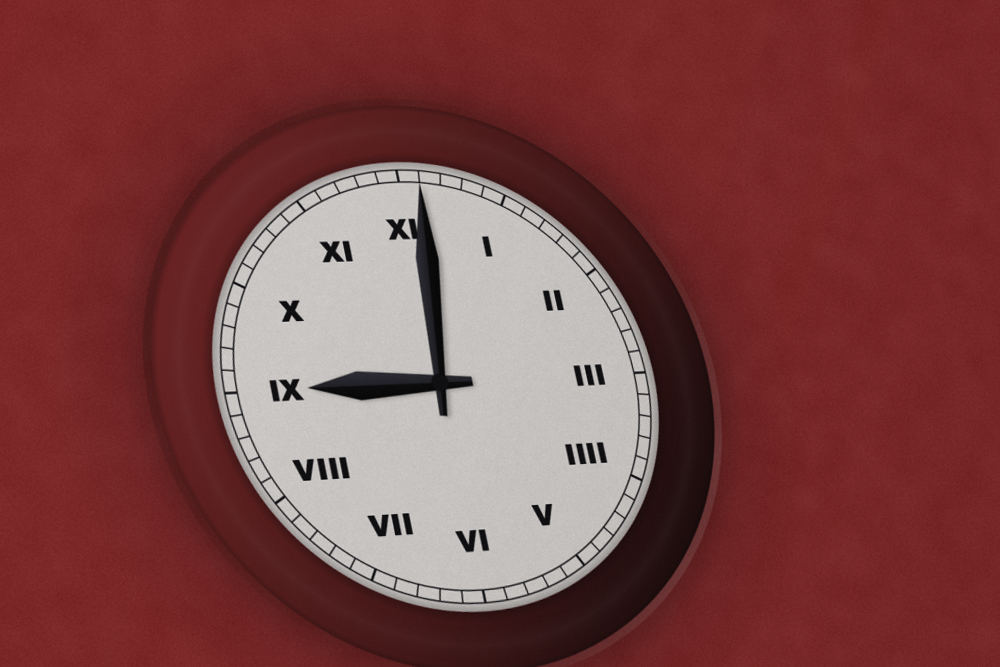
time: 9:01
